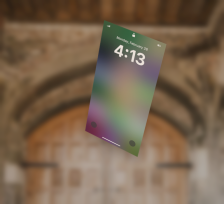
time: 4:13
